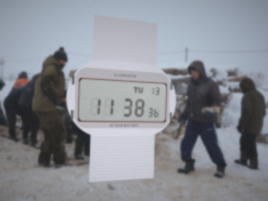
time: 11:38
